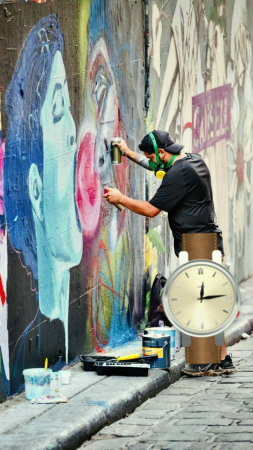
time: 12:14
